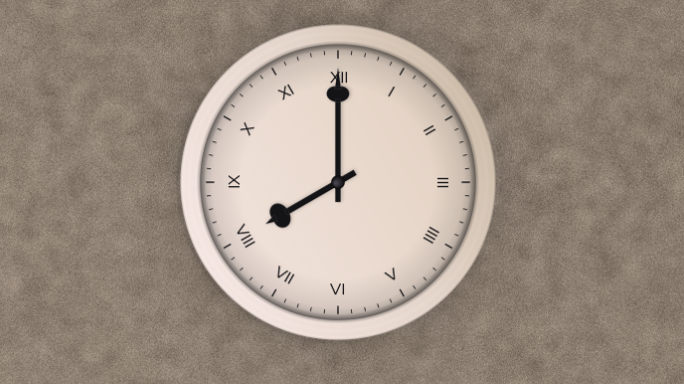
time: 8:00
